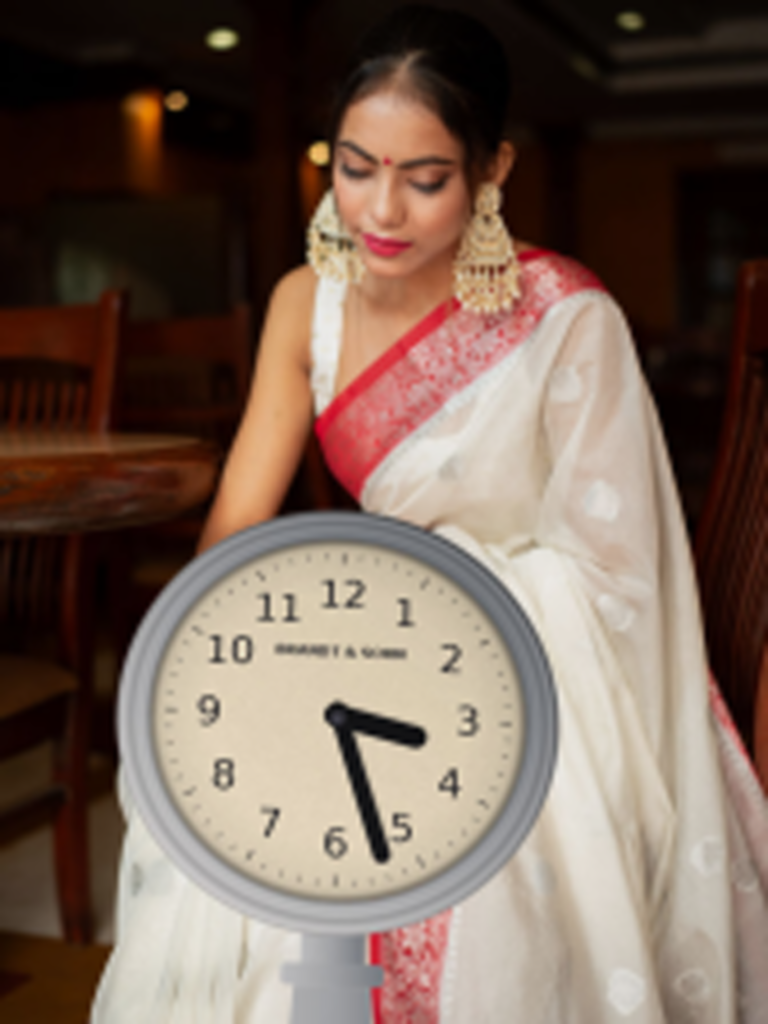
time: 3:27
